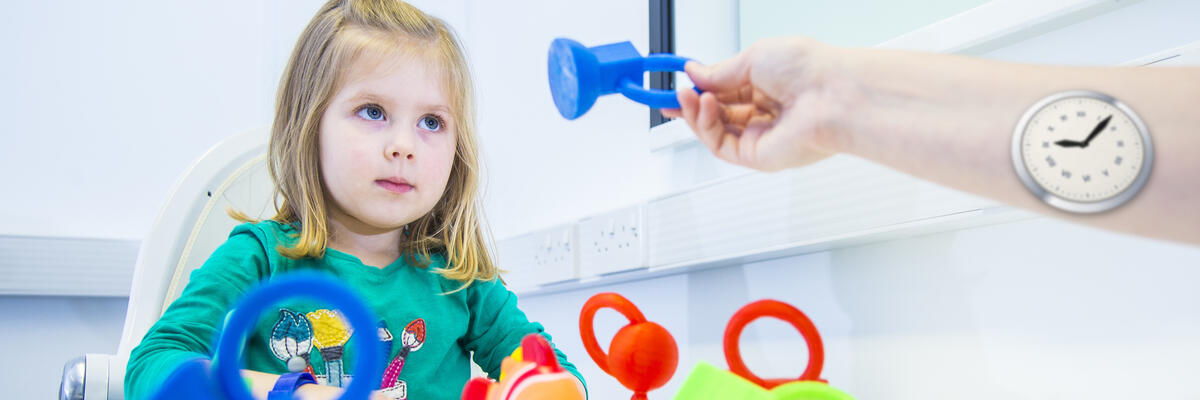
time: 9:07
